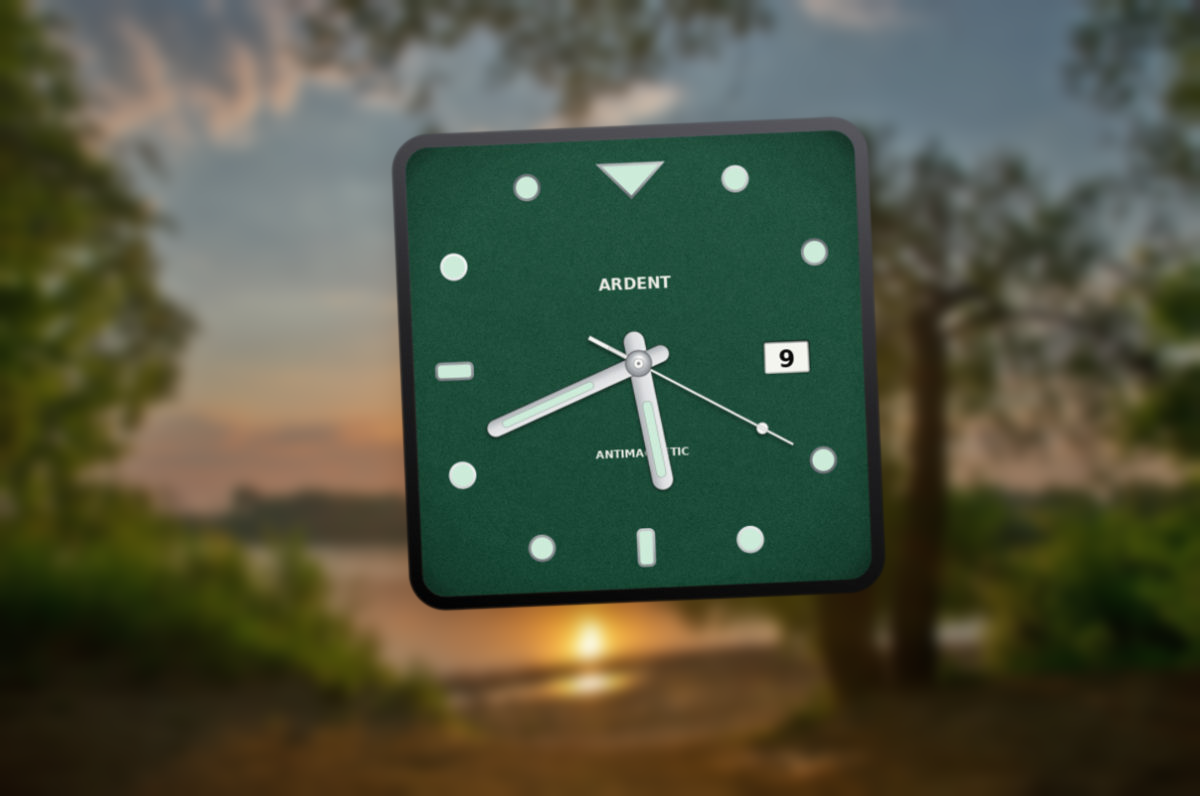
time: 5:41:20
